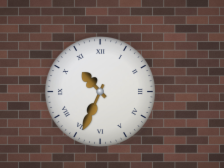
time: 10:34
